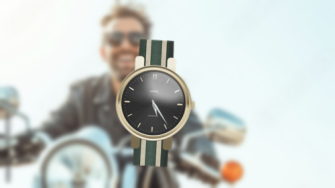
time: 5:24
